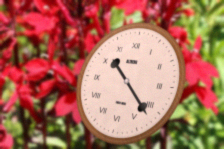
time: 10:22
